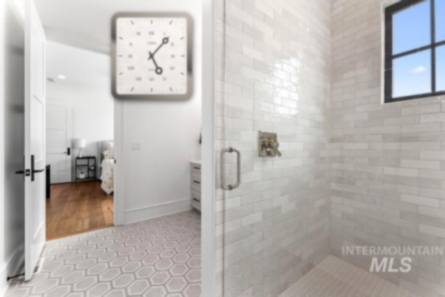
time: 5:07
